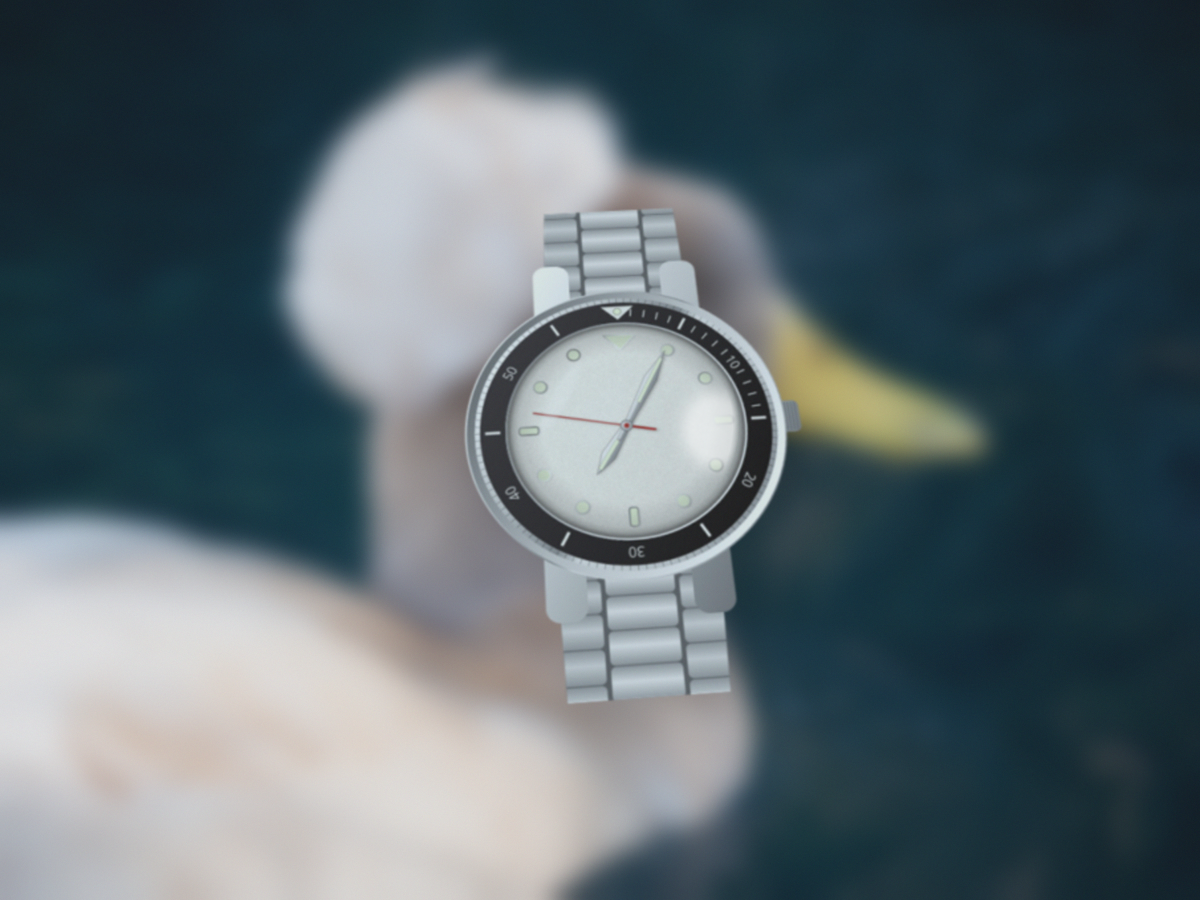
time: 7:04:47
